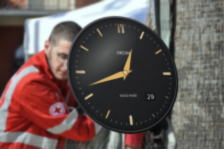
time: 12:42
